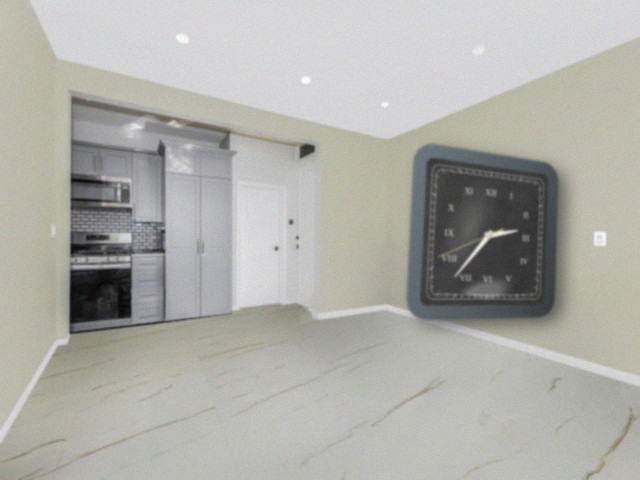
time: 2:36:41
